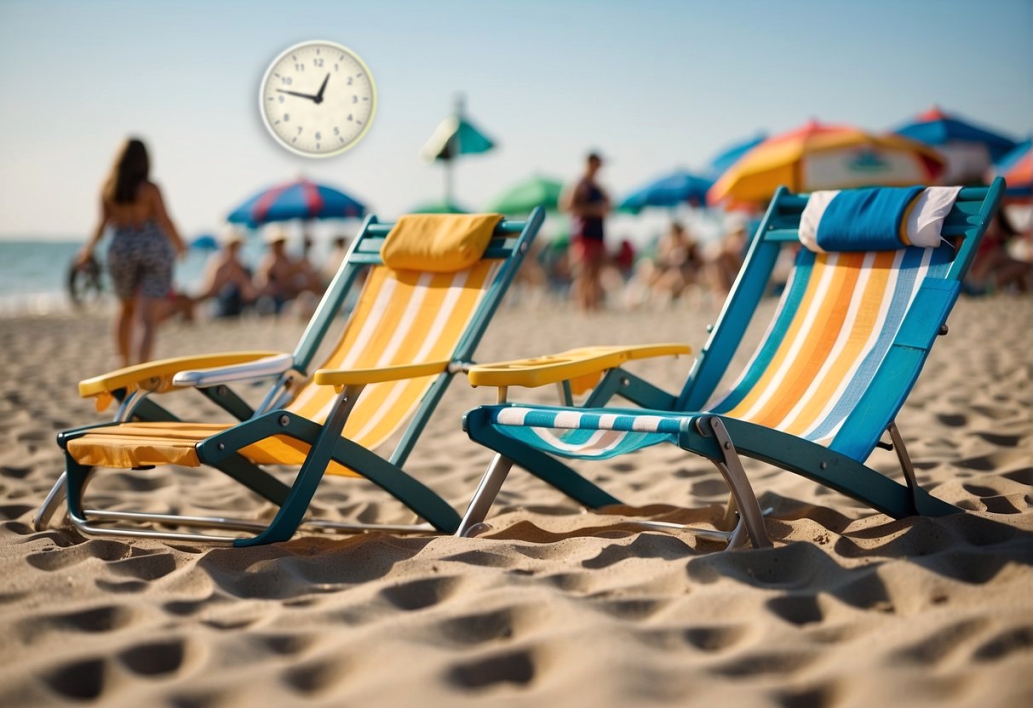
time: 12:47
